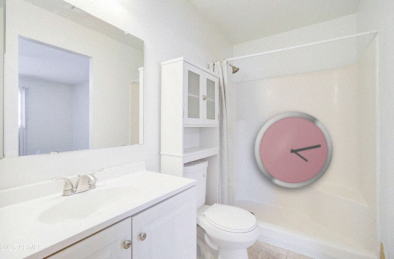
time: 4:13
